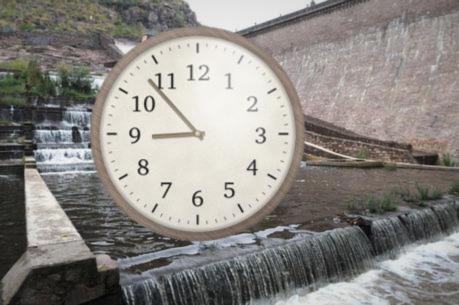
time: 8:53
